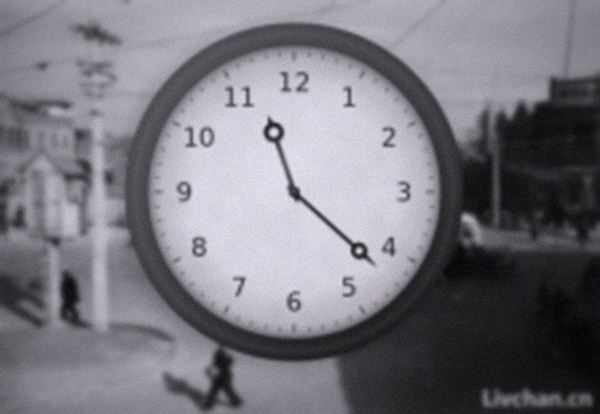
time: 11:22
